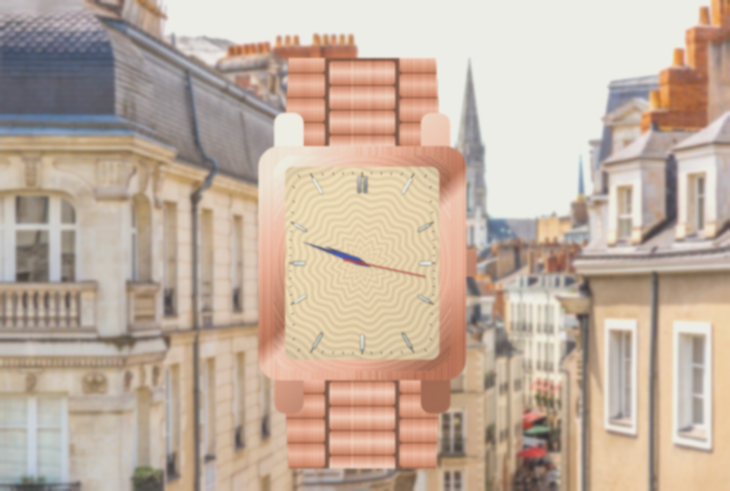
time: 9:48:17
